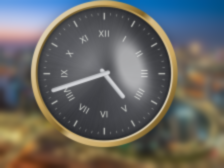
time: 4:42
